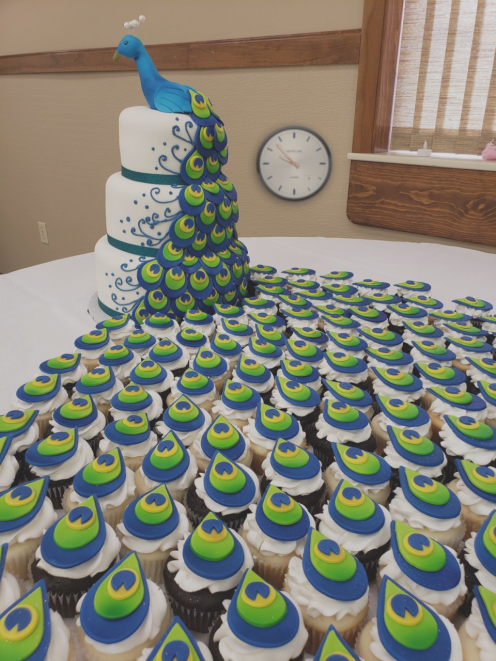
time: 9:53
